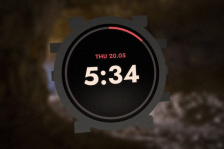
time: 5:34
